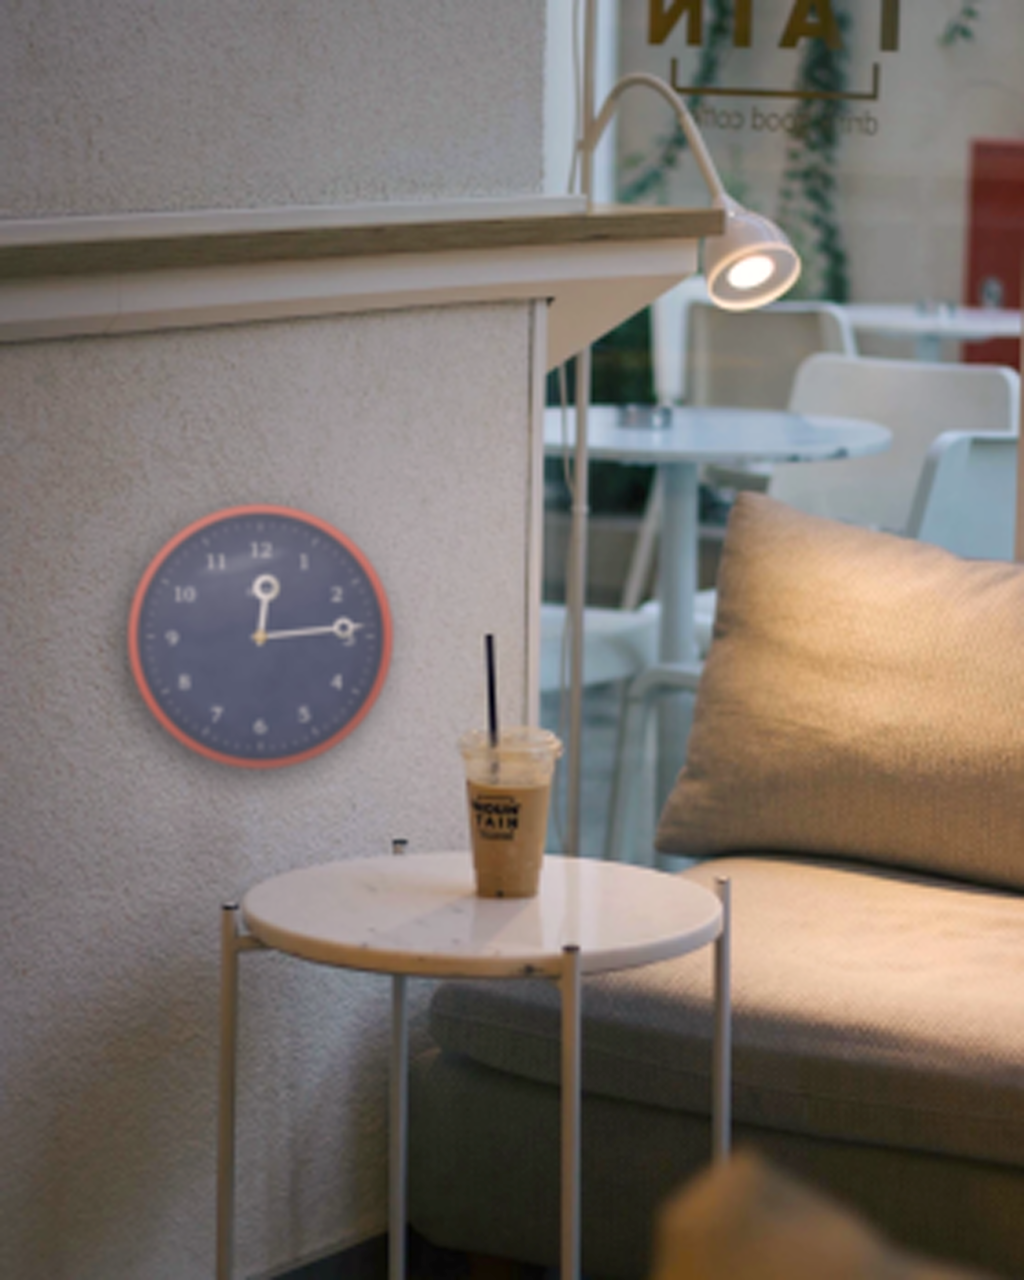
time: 12:14
